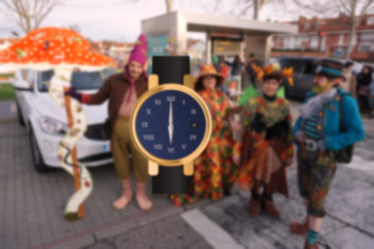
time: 6:00
